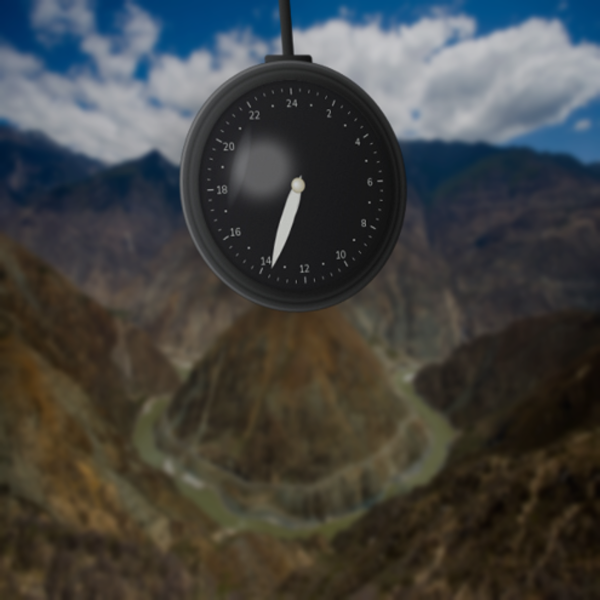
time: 13:34
